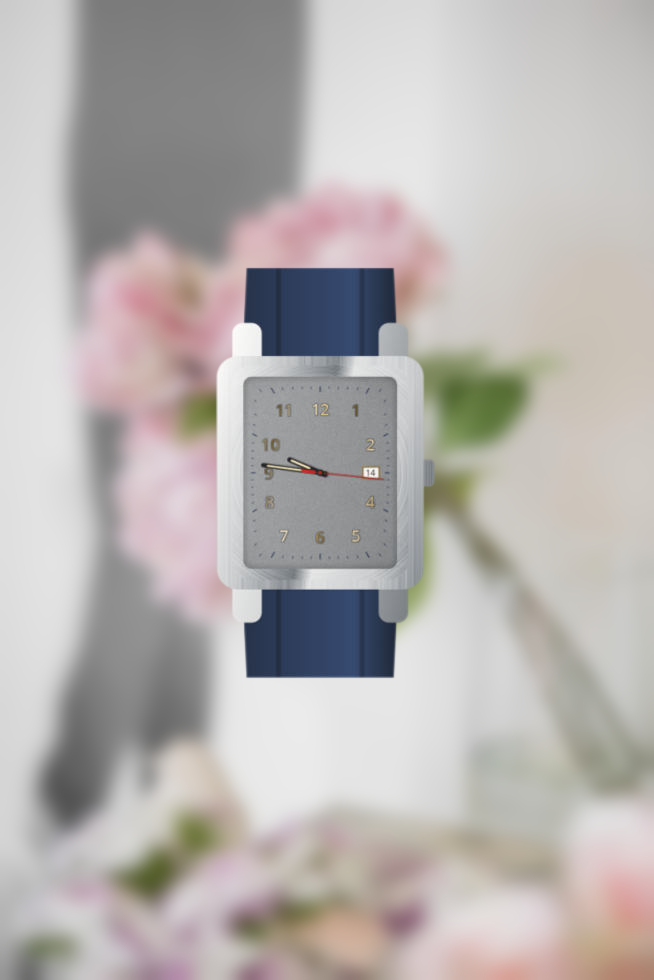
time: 9:46:16
